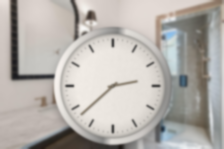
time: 2:38
